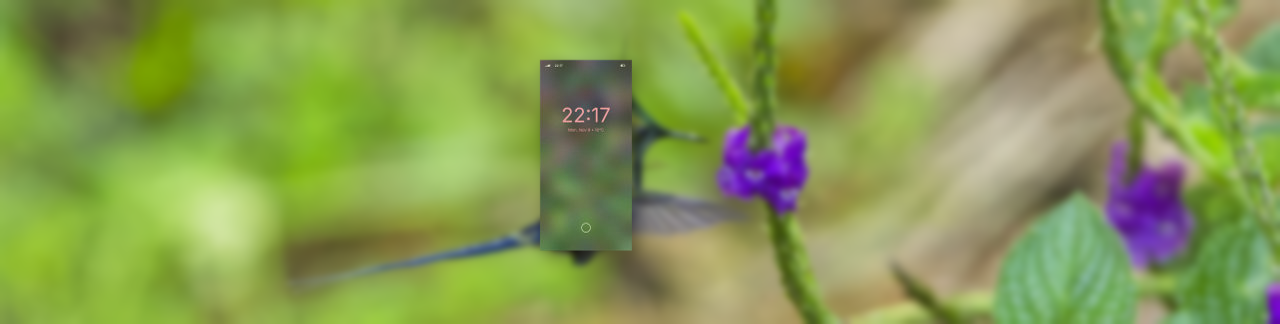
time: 22:17
